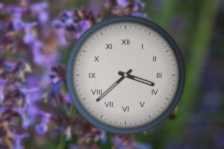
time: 3:38
